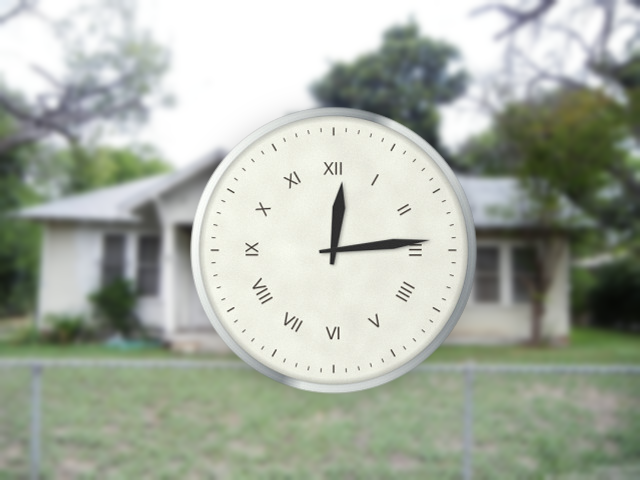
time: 12:14
